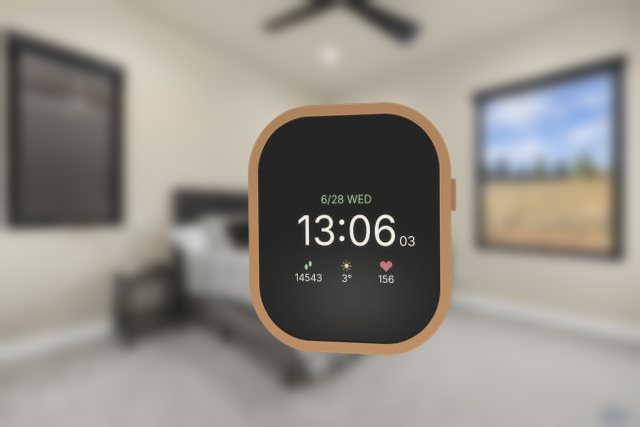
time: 13:06:03
